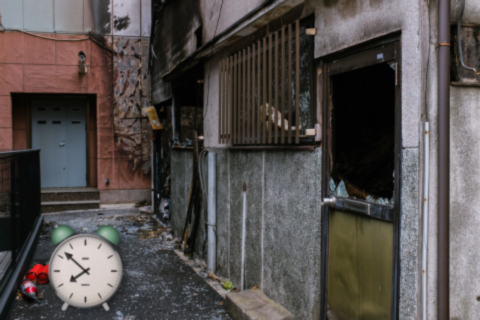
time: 7:52
